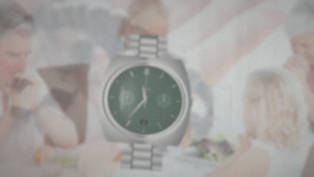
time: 11:36
